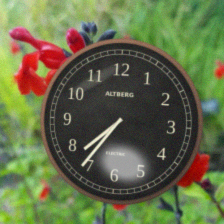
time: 7:36
